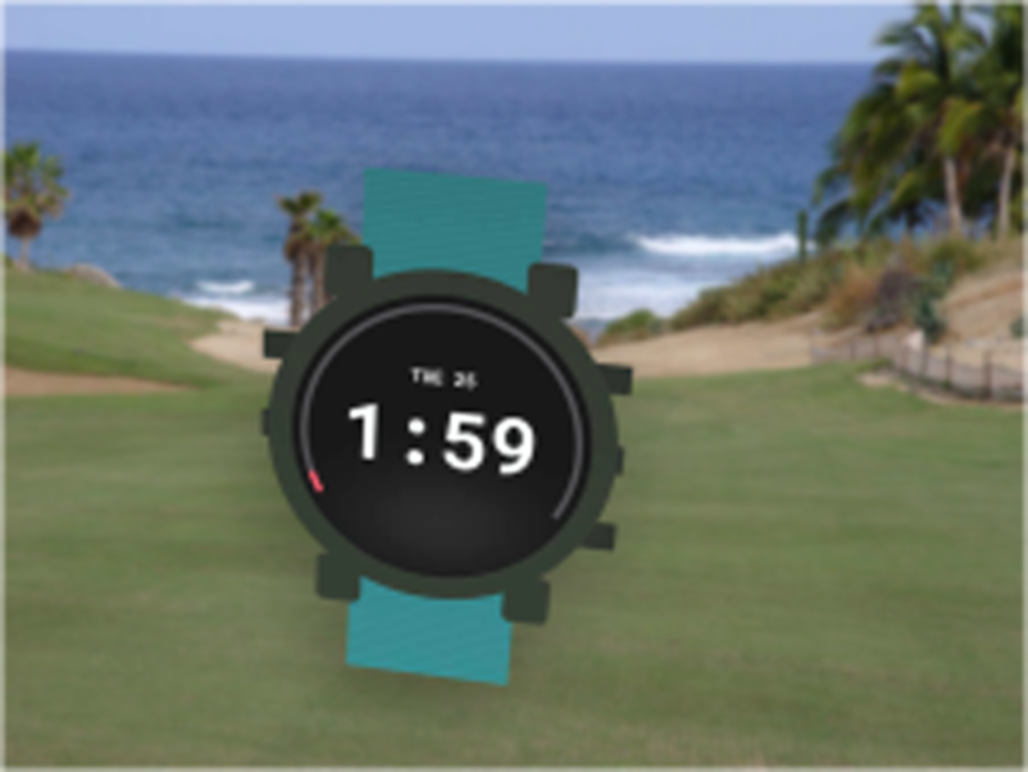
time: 1:59
